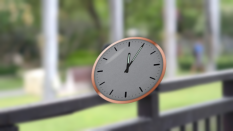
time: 12:05
